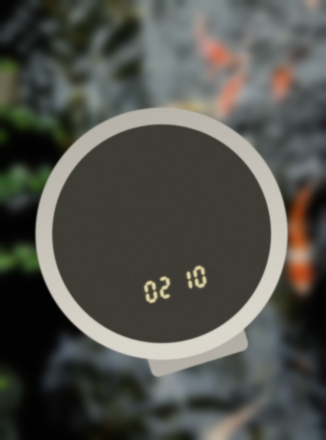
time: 2:10
